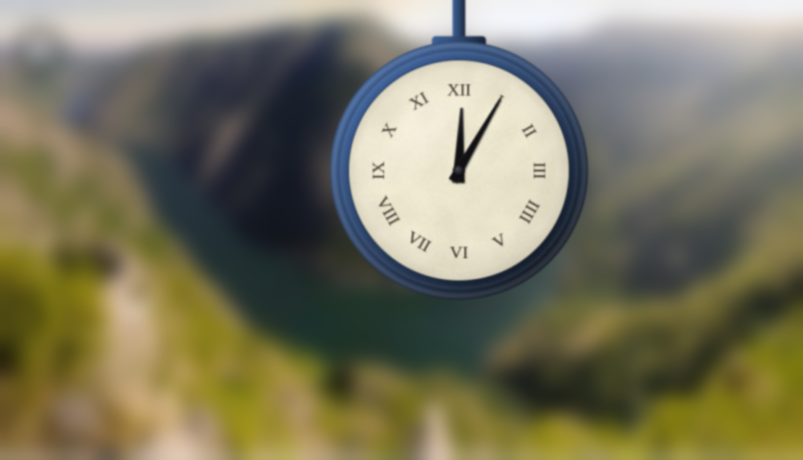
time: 12:05
